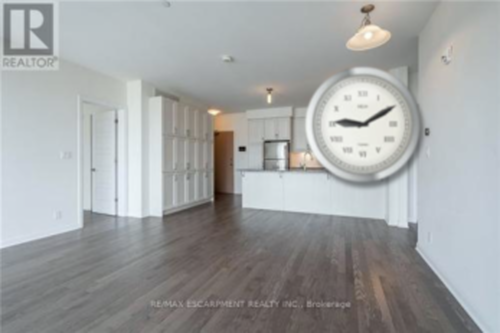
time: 9:10
